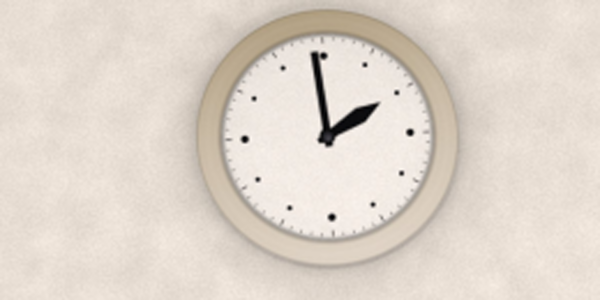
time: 1:59
